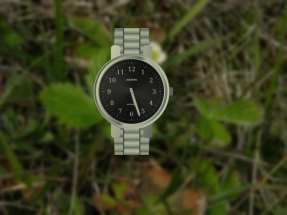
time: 5:27
